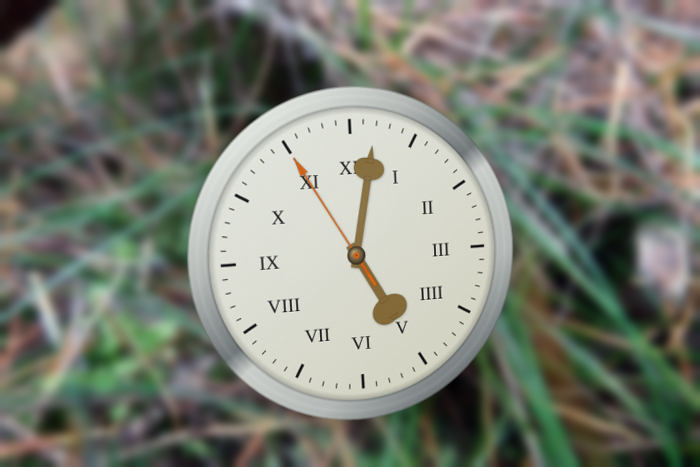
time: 5:01:55
